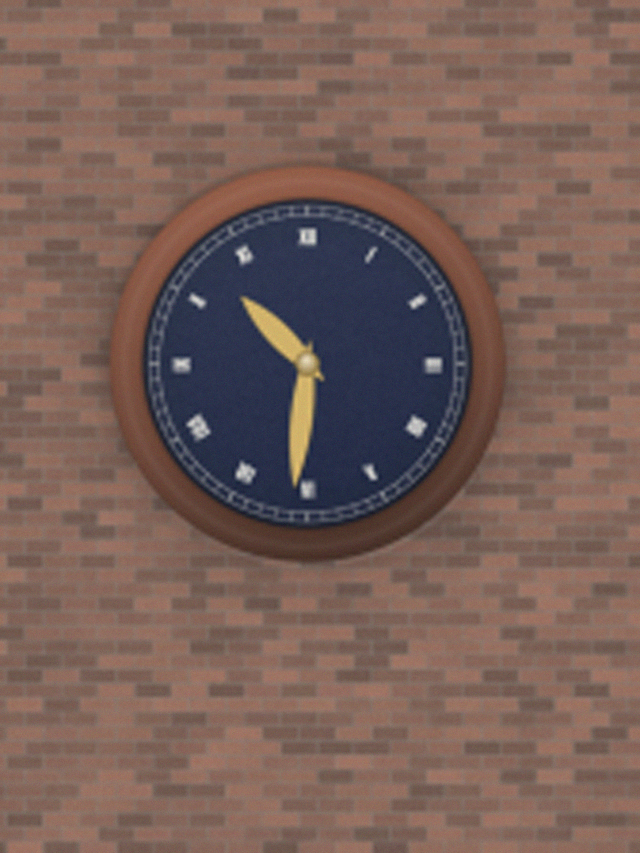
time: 10:31
